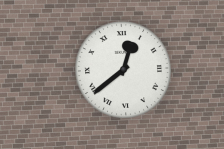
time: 12:39
